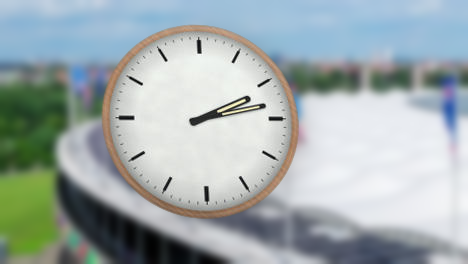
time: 2:13
